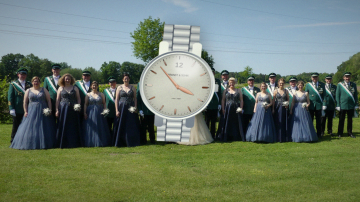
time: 3:53
